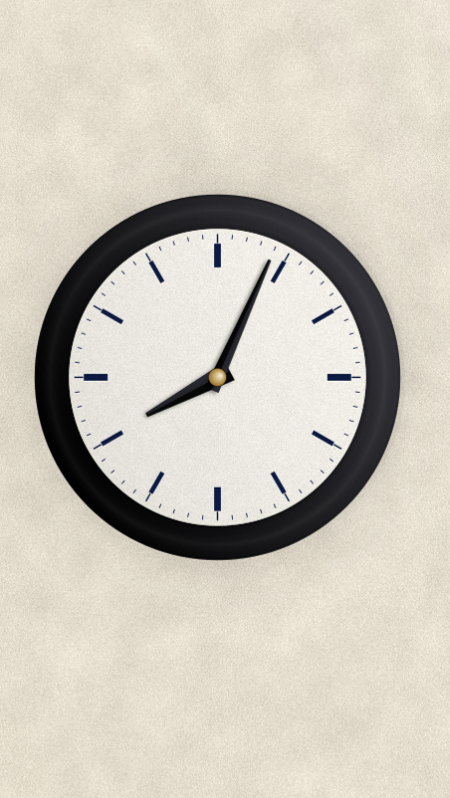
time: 8:04
